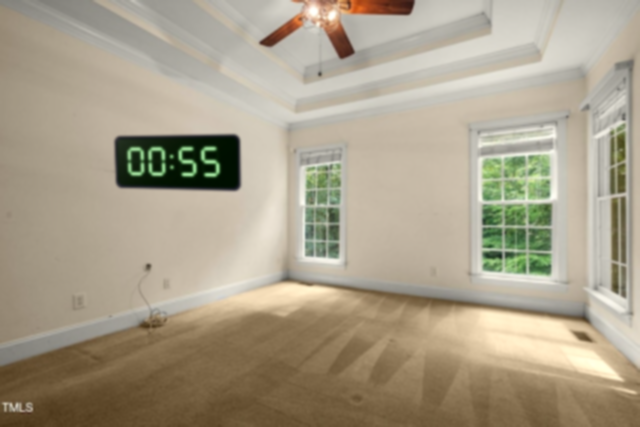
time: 0:55
